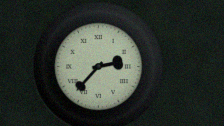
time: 2:37
